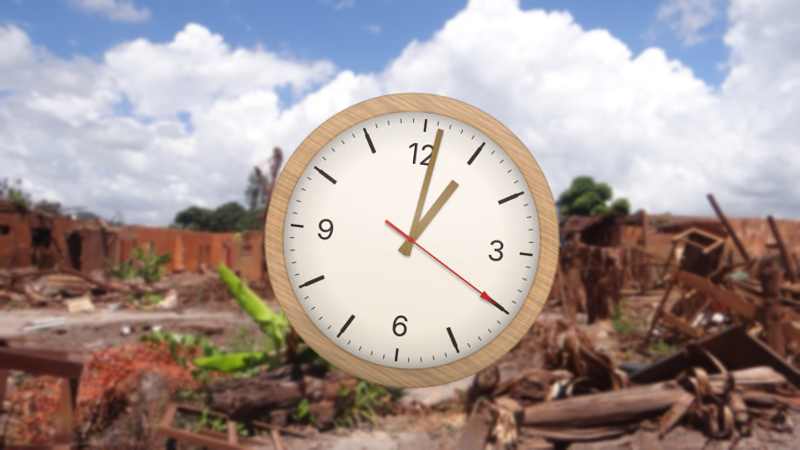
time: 1:01:20
